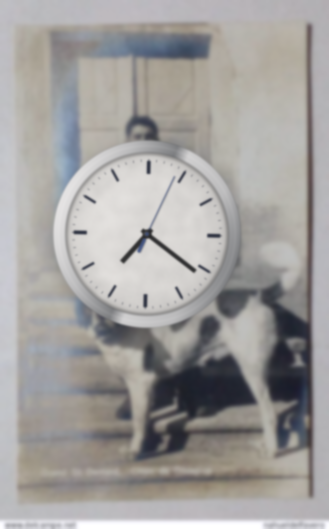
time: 7:21:04
